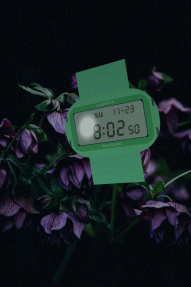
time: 8:02:50
